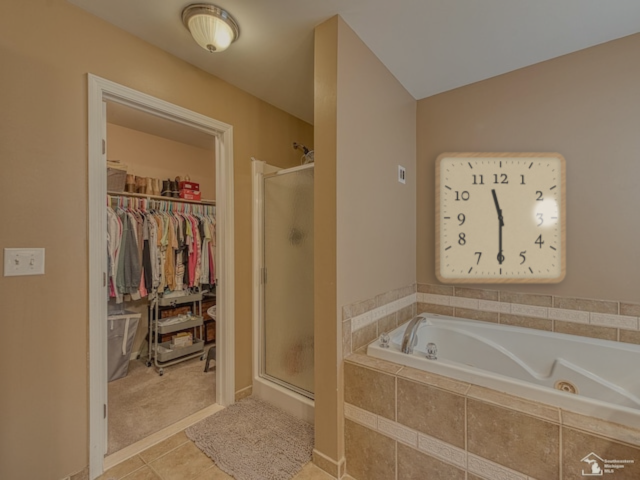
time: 11:30
